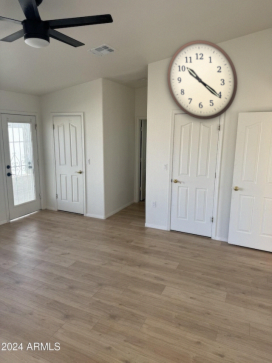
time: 10:21
